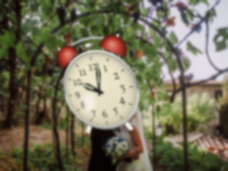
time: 10:02
